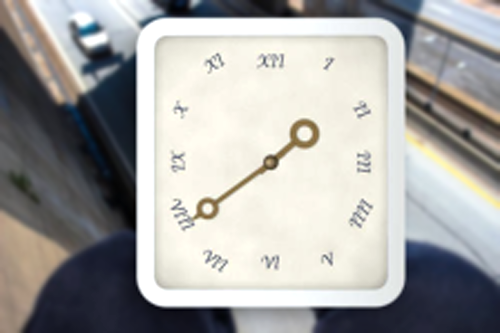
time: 1:39
